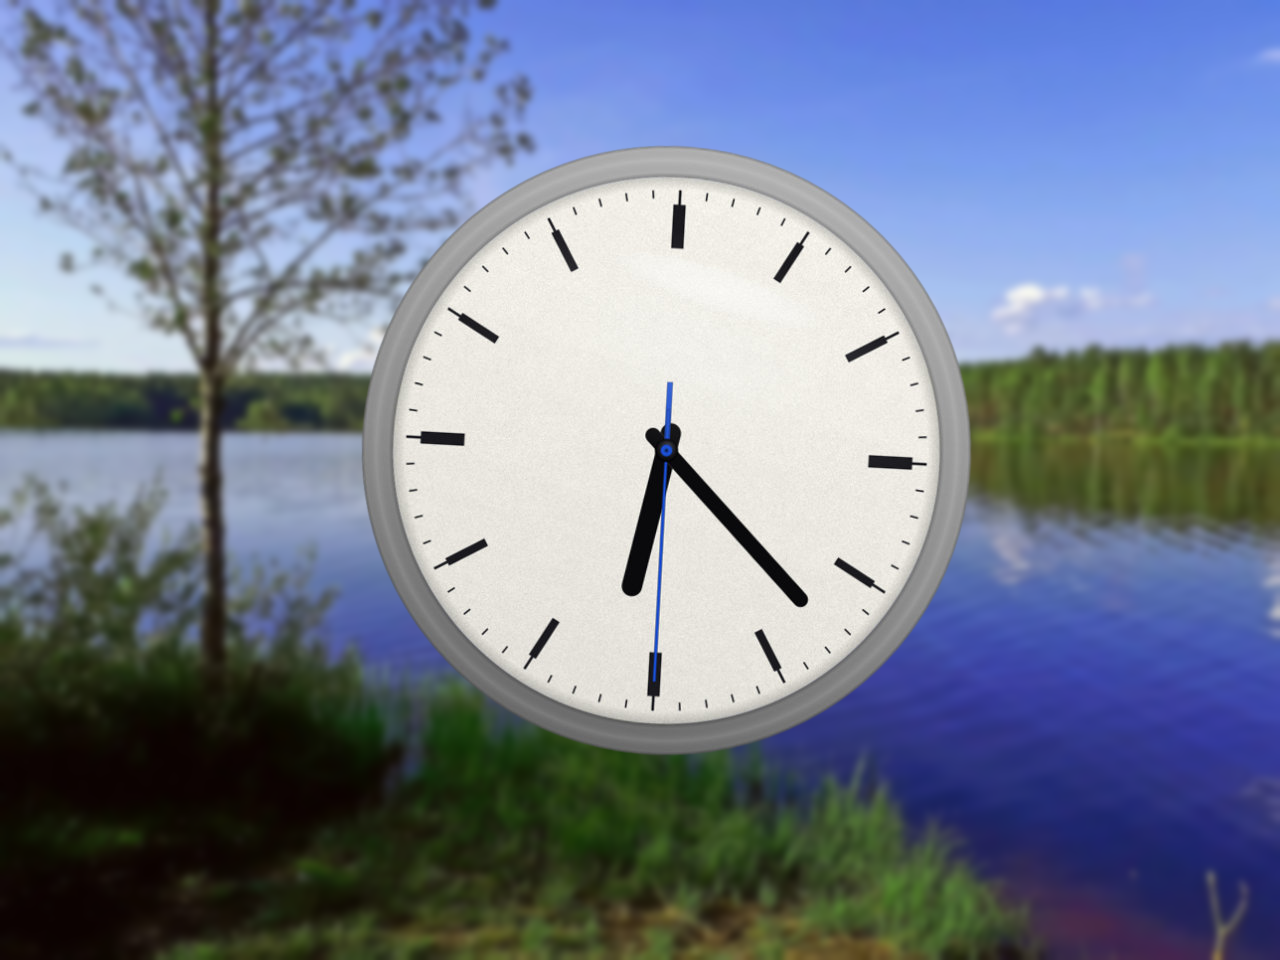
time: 6:22:30
